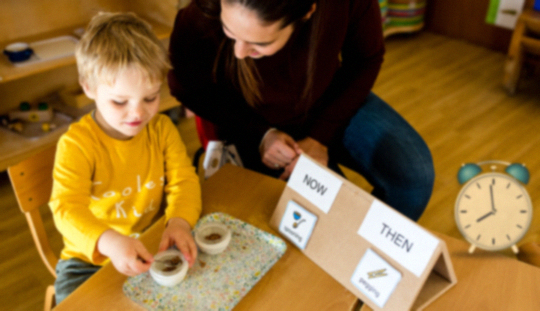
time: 7:59
